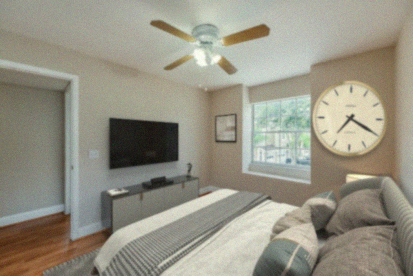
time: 7:20
